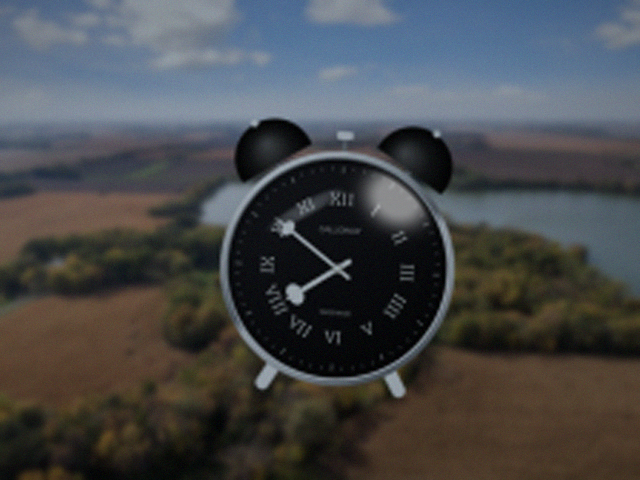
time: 7:51
